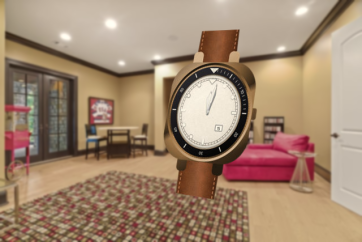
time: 12:02
